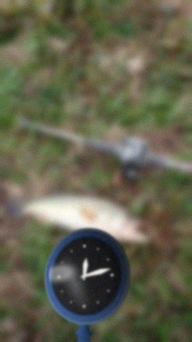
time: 12:13
